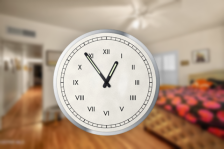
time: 12:54
